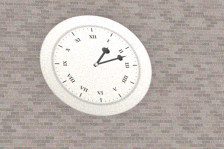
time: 1:12
